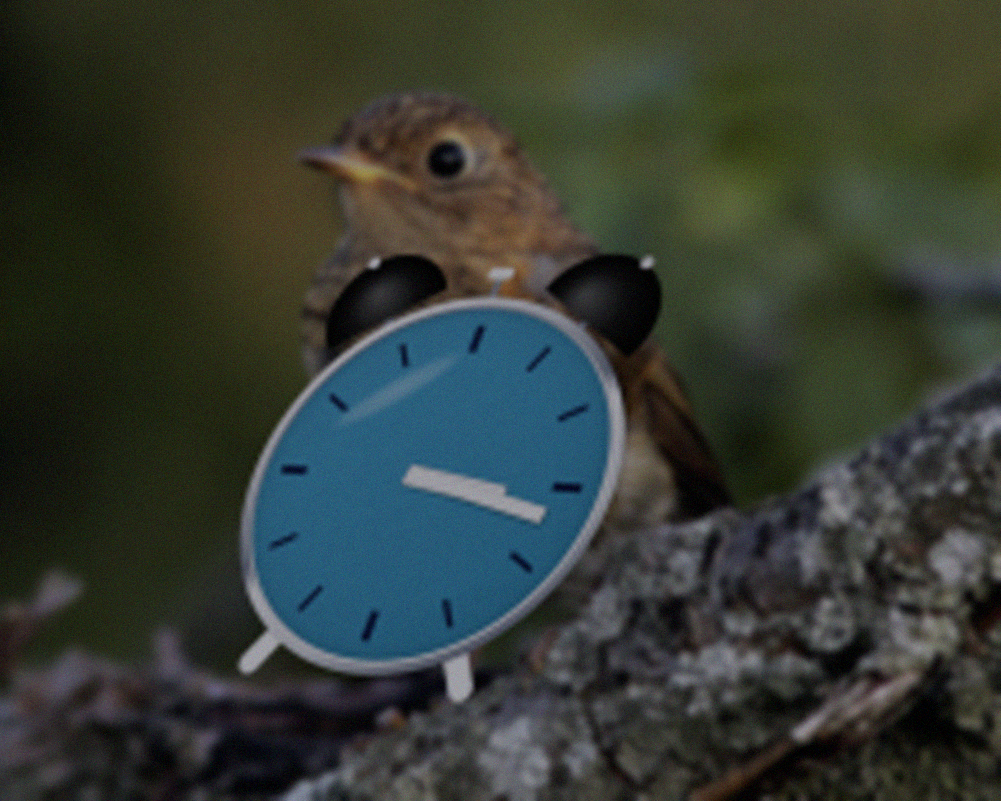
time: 3:17
